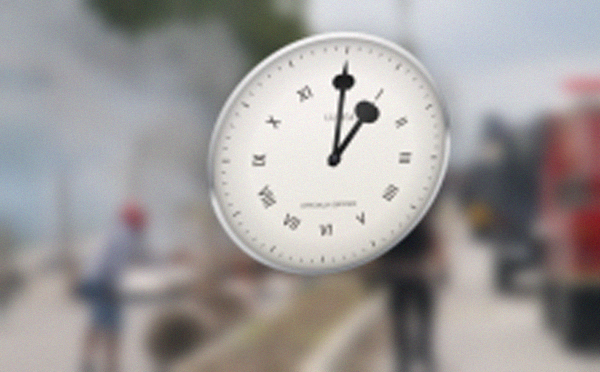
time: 1:00
